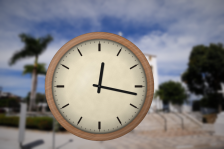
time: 12:17
